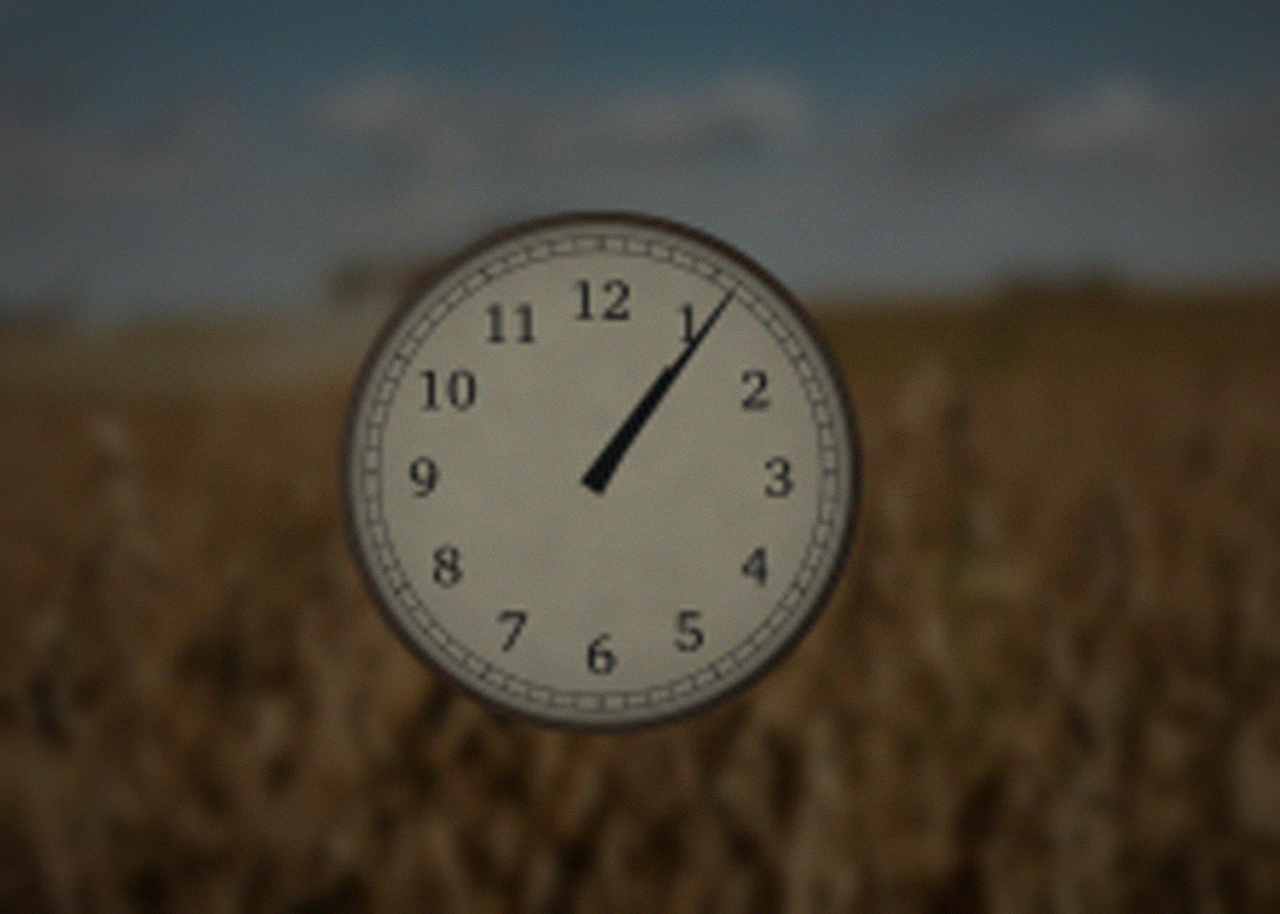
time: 1:06
